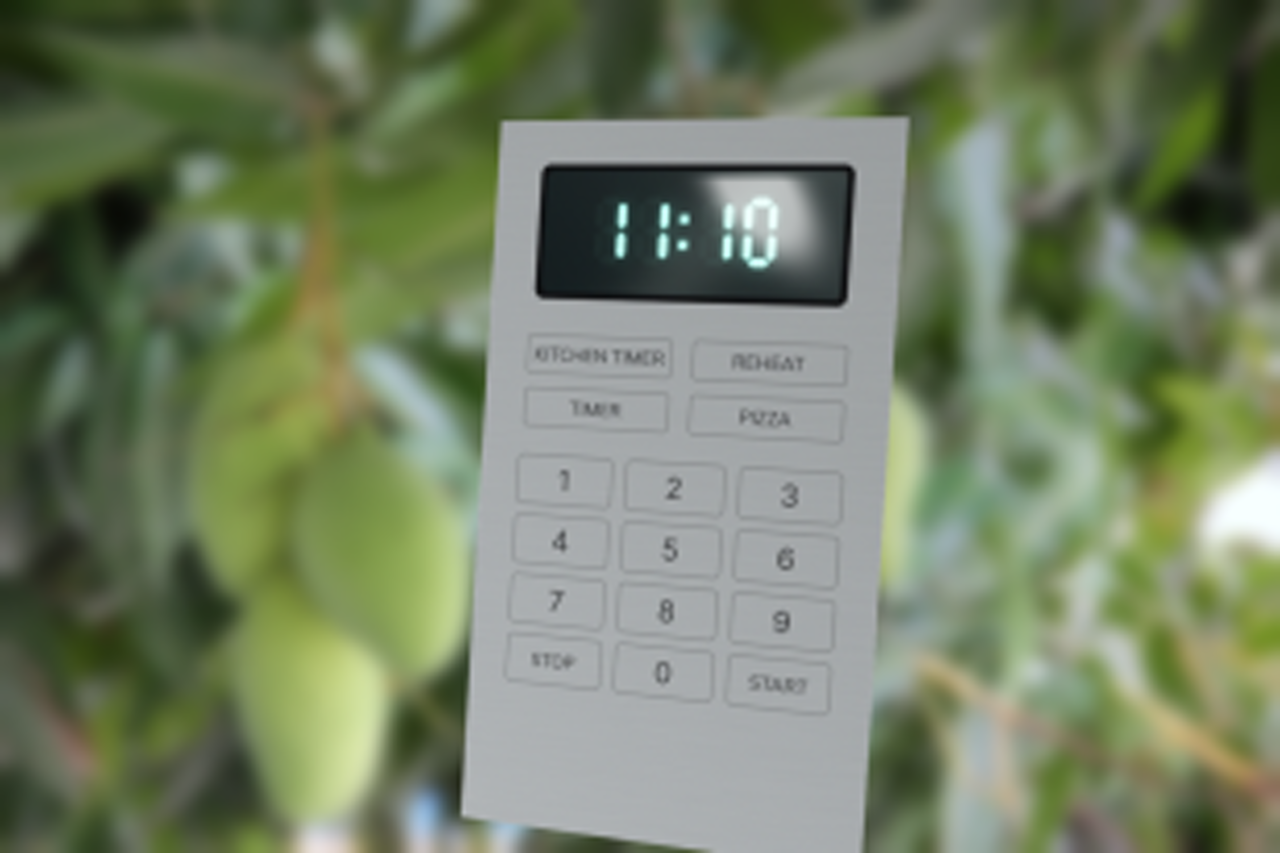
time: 11:10
